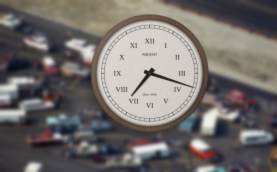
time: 7:18
